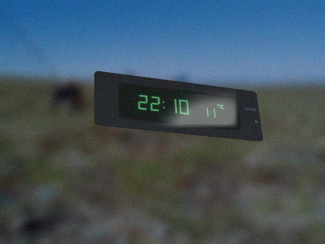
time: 22:10
